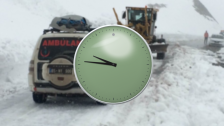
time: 9:46
